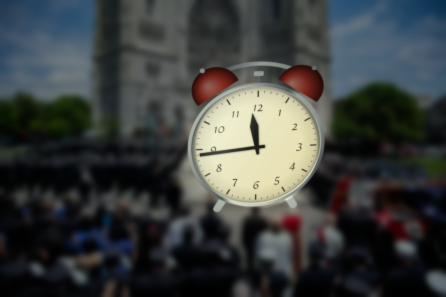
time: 11:44
